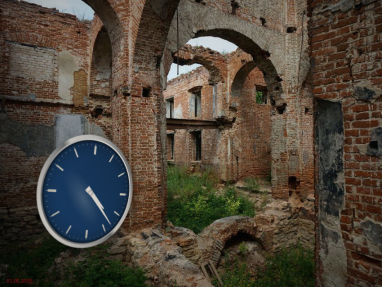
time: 4:23
